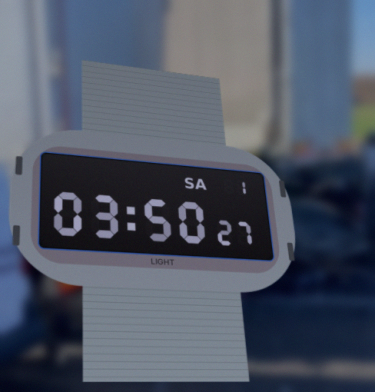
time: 3:50:27
